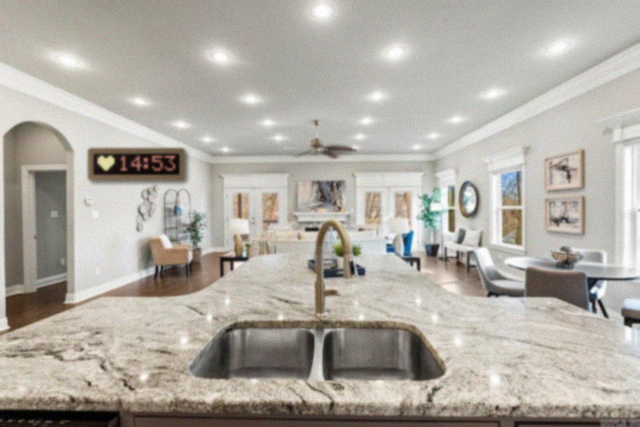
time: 14:53
